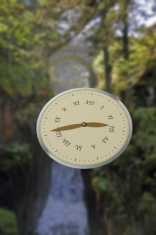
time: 2:41
